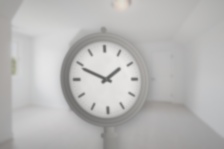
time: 1:49
